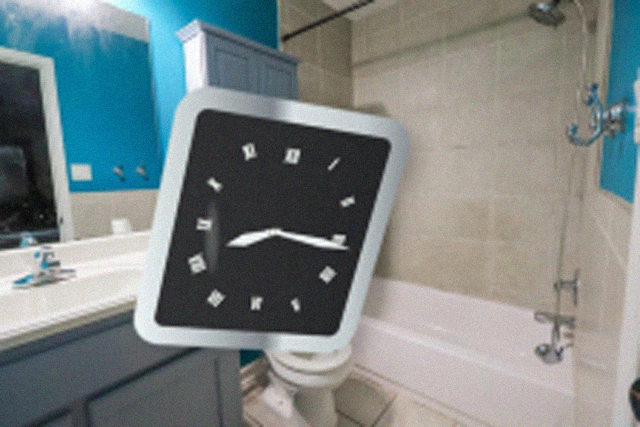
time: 8:16
